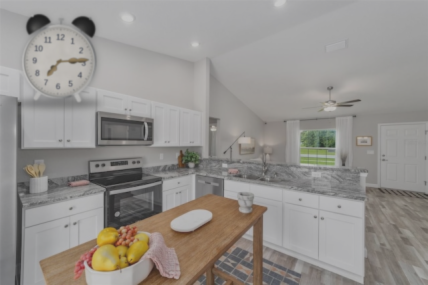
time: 7:14
